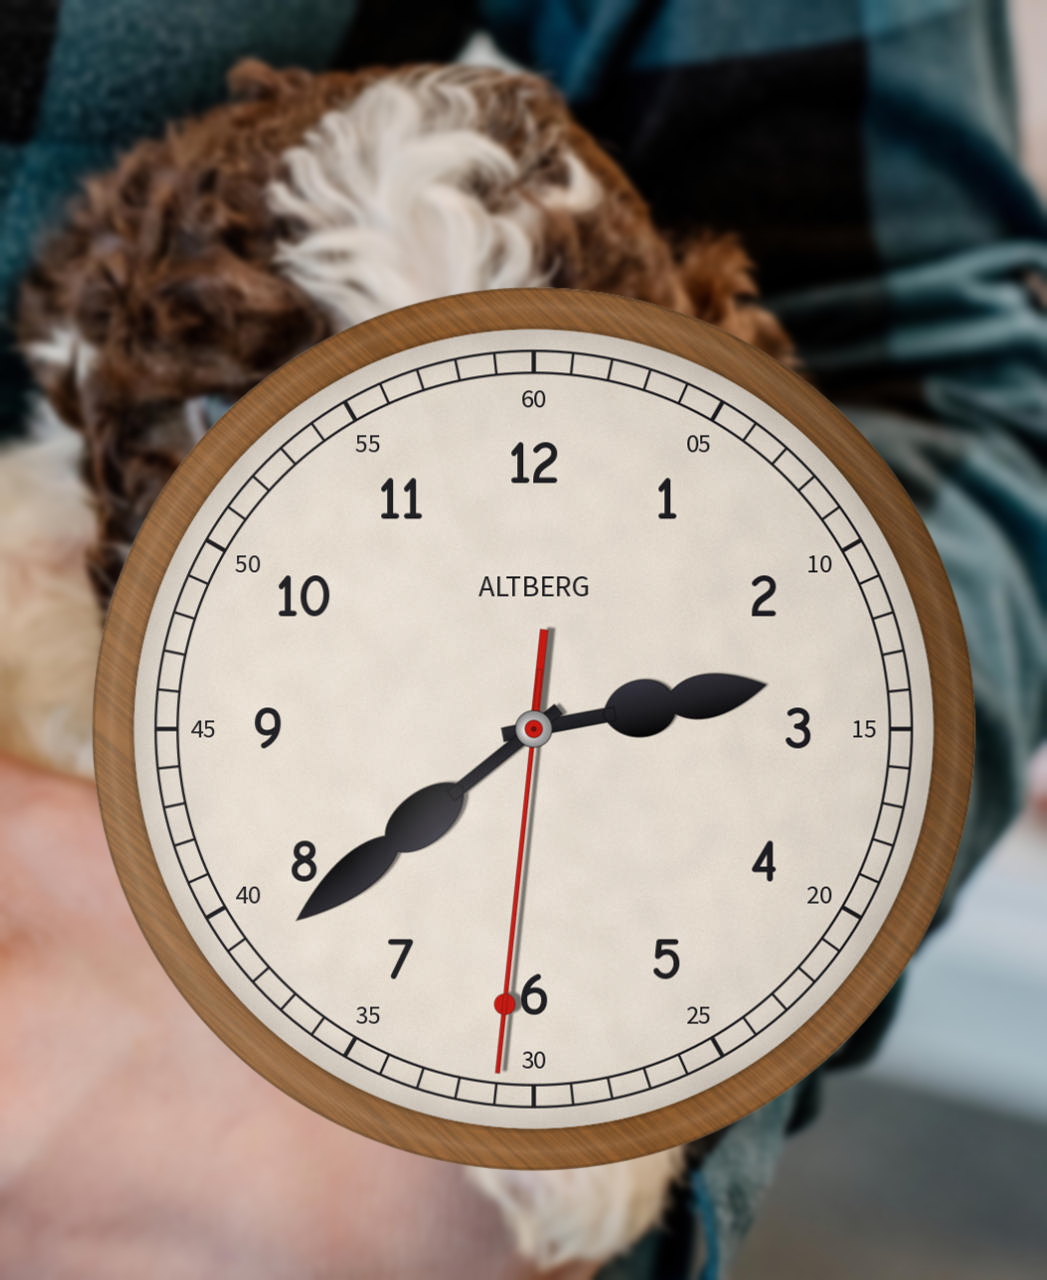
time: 2:38:31
